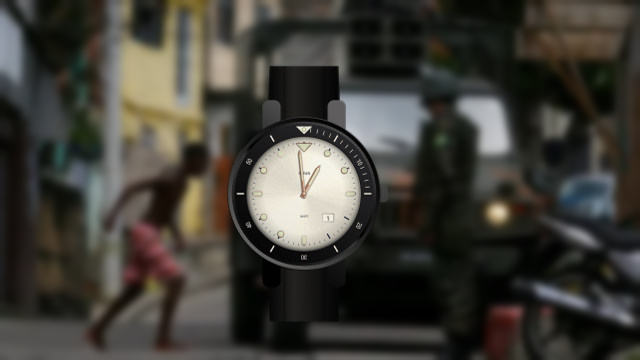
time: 12:59
